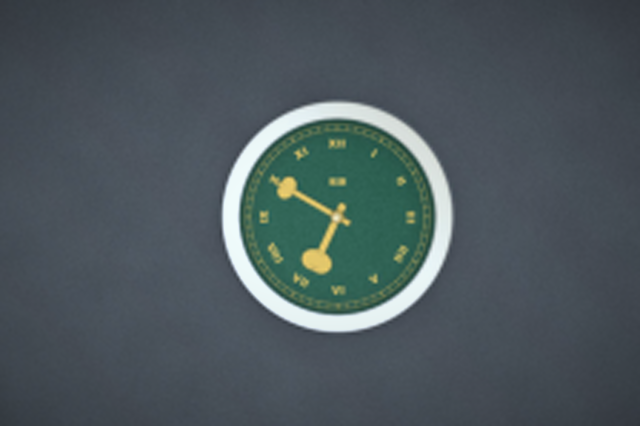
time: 6:50
